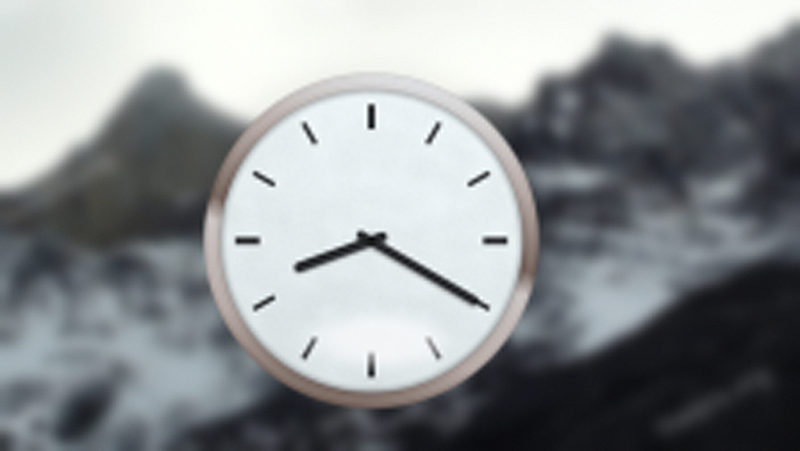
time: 8:20
